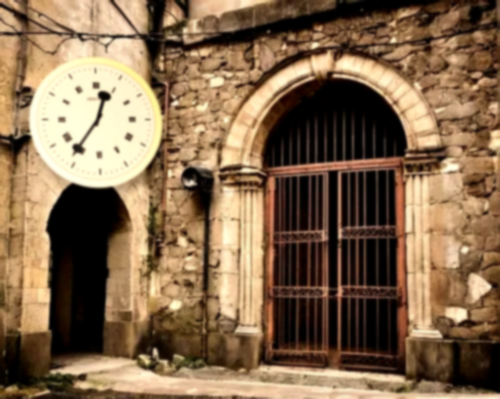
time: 12:36
